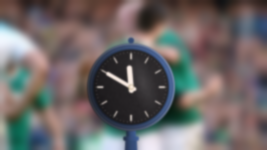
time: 11:50
